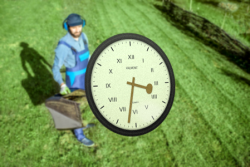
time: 3:32
